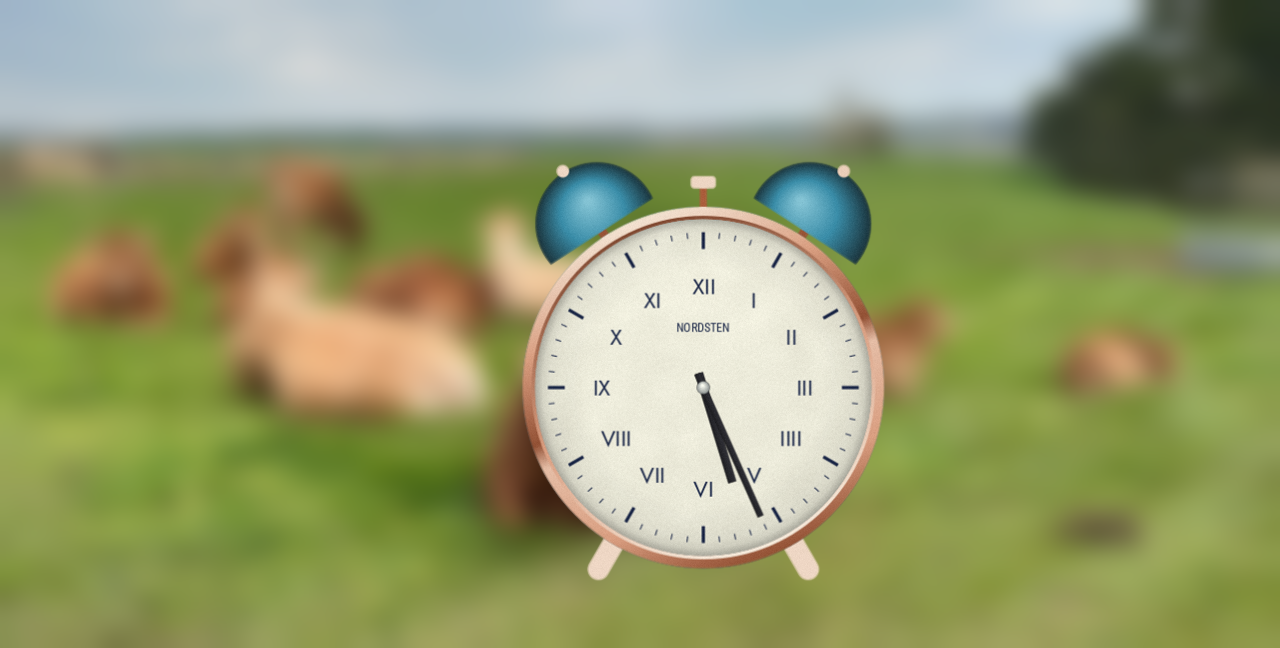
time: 5:26
